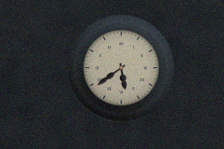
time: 5:39
